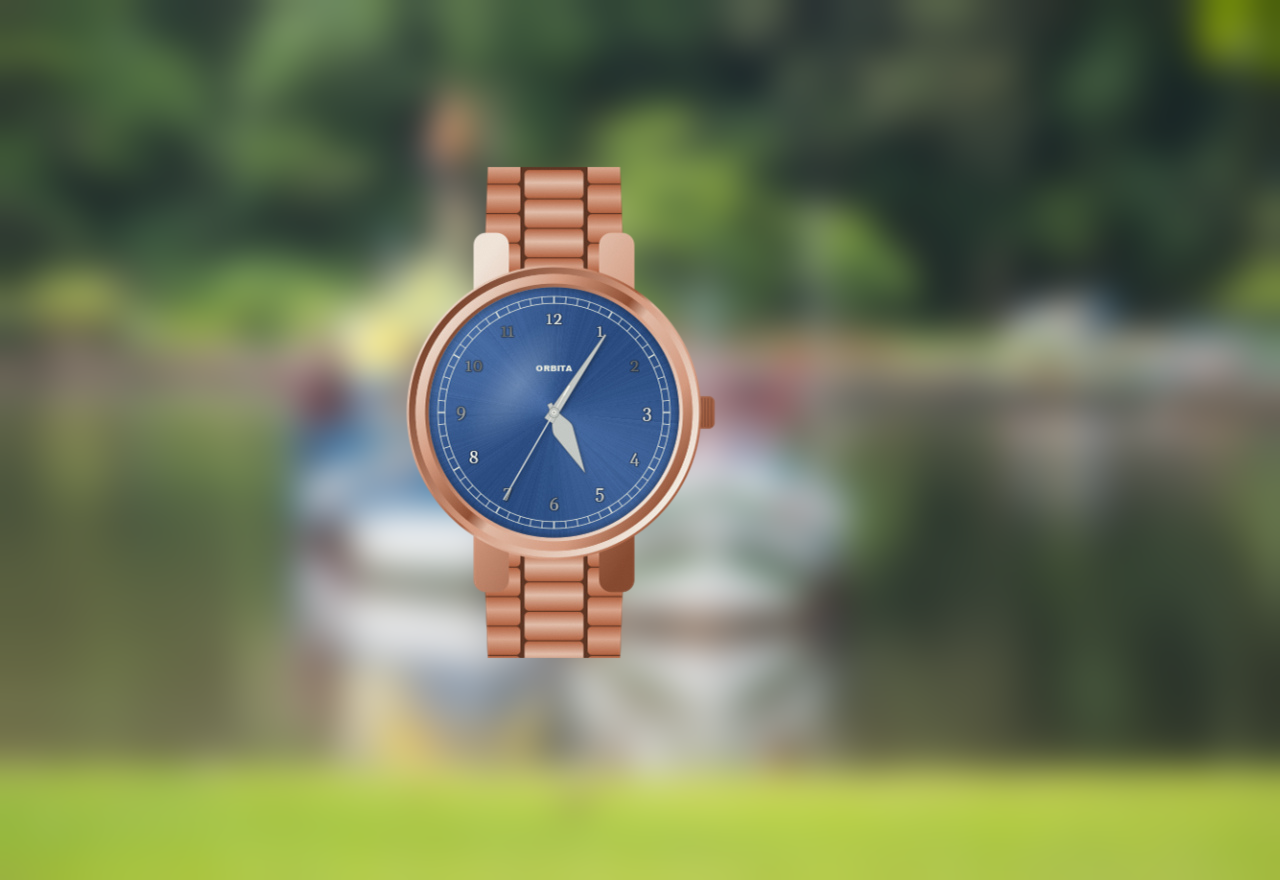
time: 5:05:35
